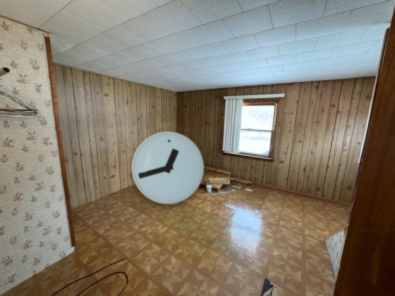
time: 12:42
